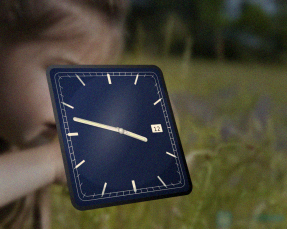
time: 3:48
